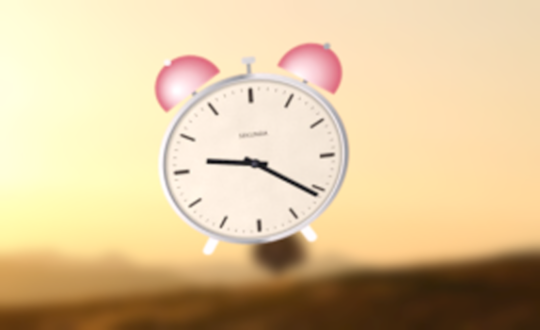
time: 9:21
